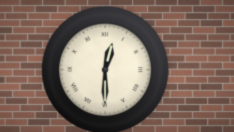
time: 12:30
